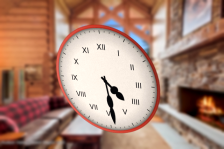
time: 4:29
